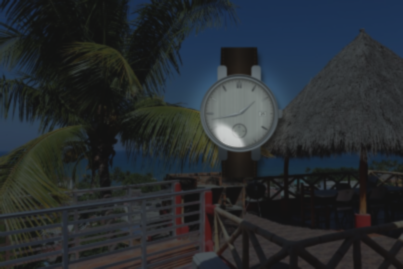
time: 1:43
